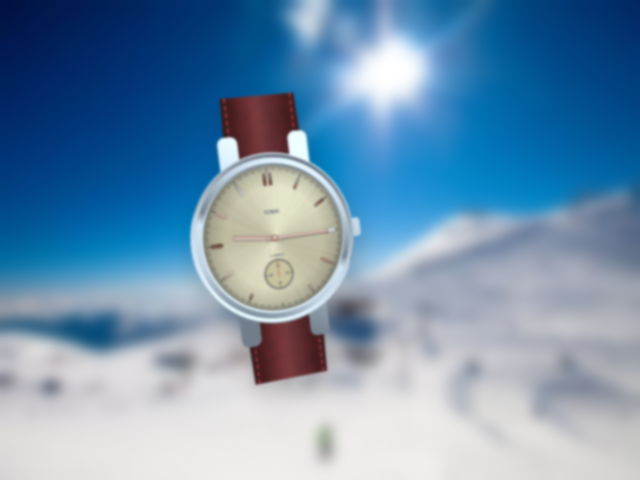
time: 9:15
